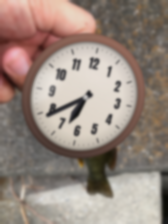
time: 6:39
